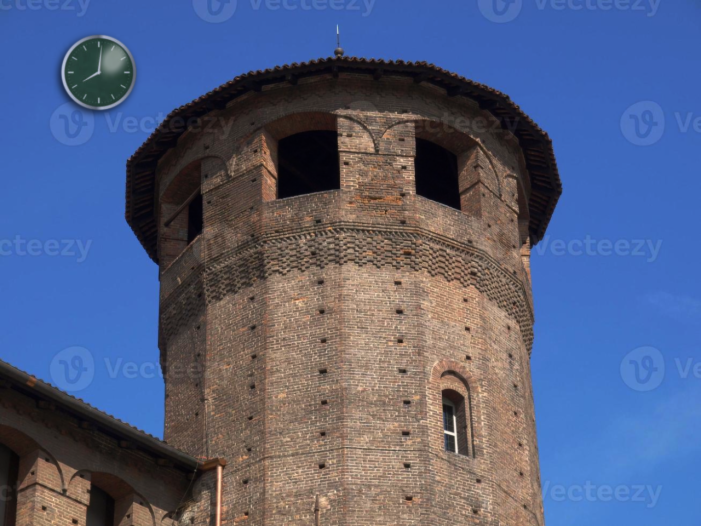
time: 8:01
